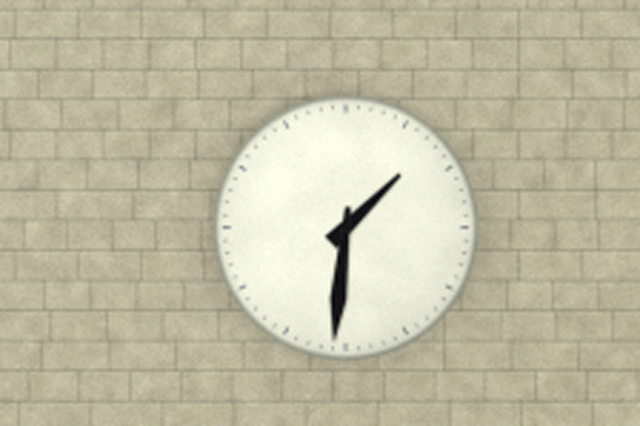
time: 1:31
